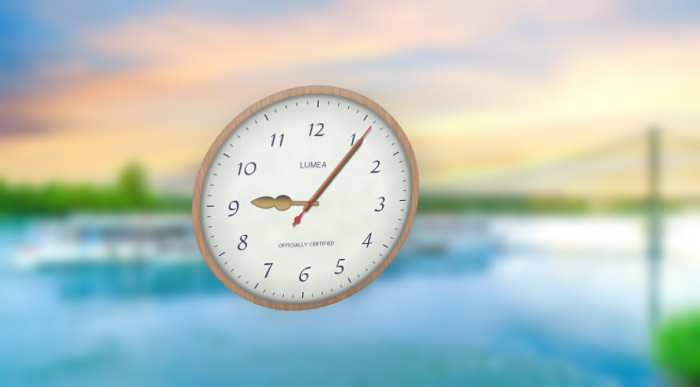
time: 9:06:06
